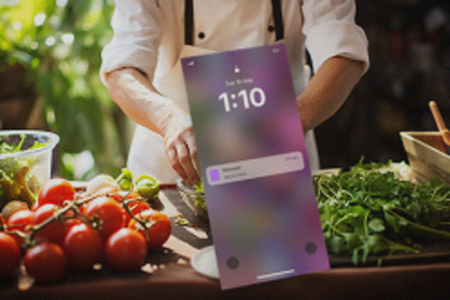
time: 1:10
